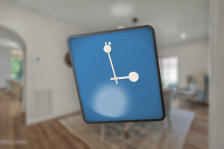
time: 2:59
